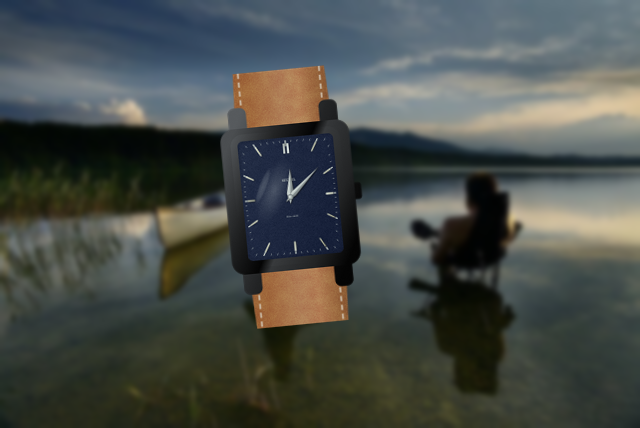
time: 12:08
